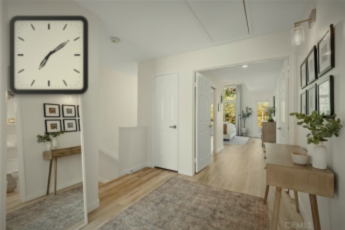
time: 7:09
